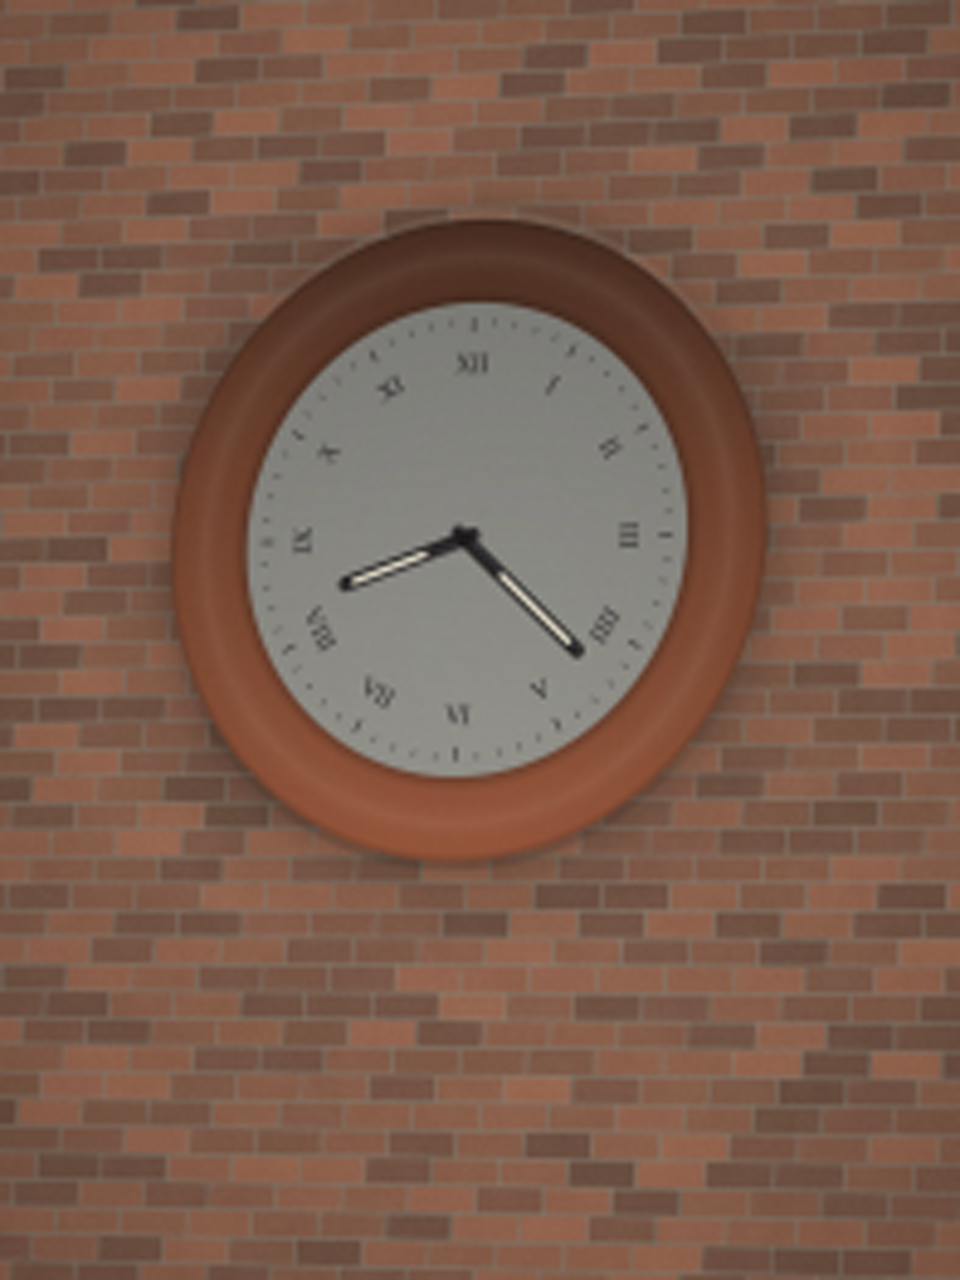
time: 8:22
